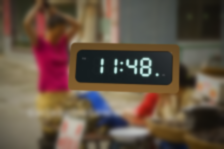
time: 11:48
